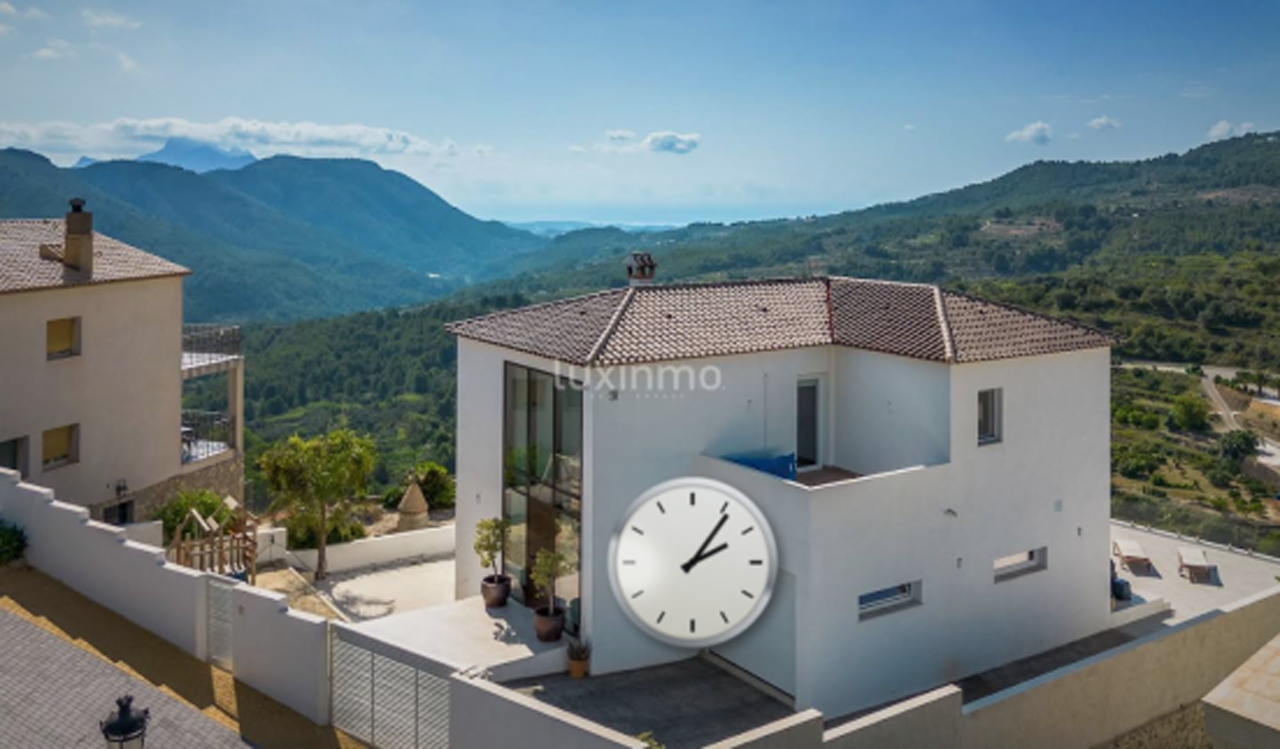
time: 2:06
